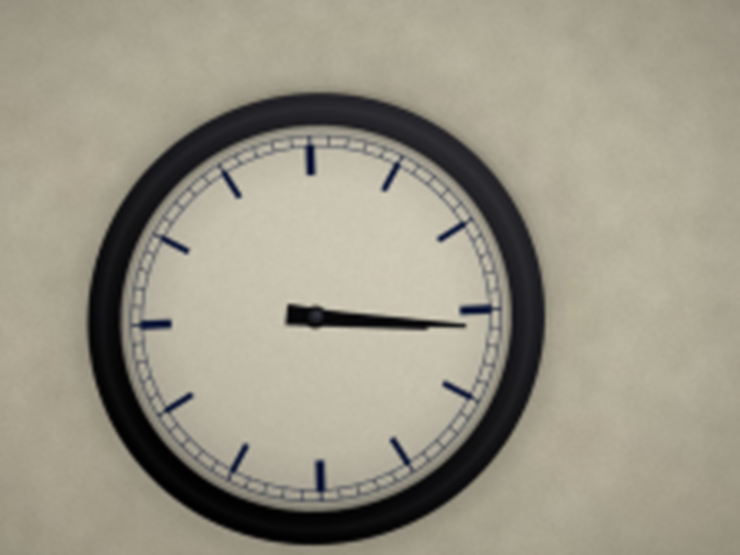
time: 3:16
